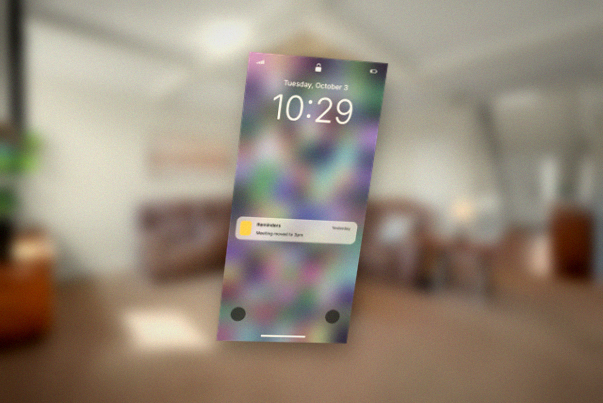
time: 10:29
